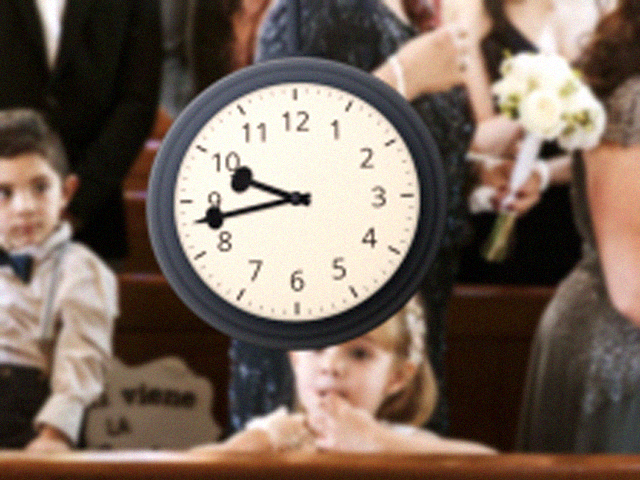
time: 9:43
